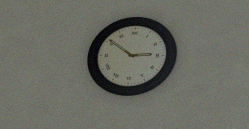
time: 2:51
